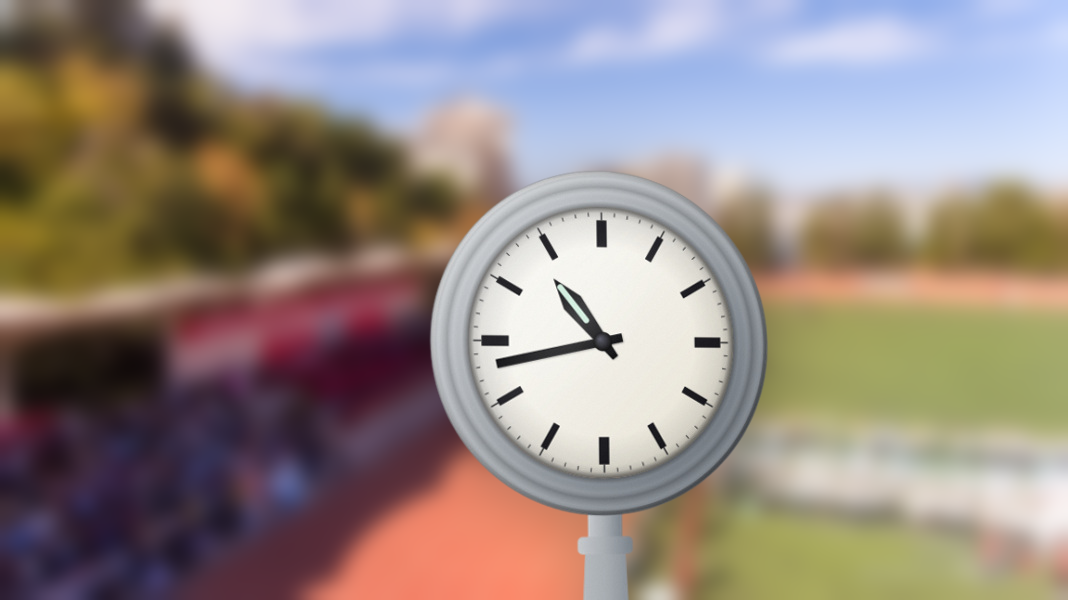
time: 10:43
